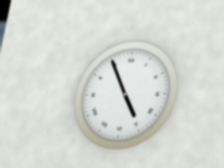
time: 4:55
